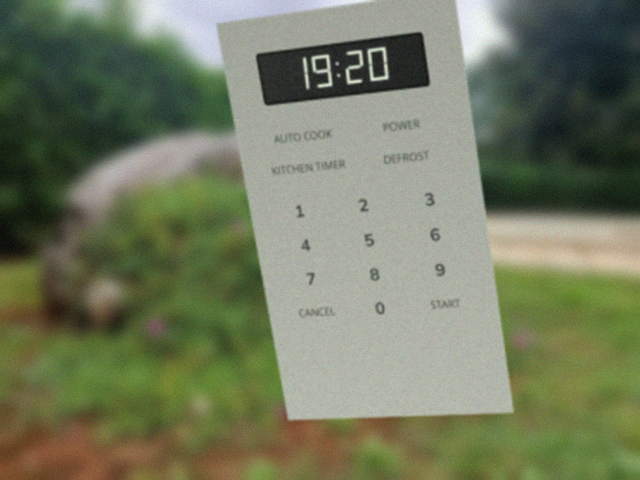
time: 19:20
